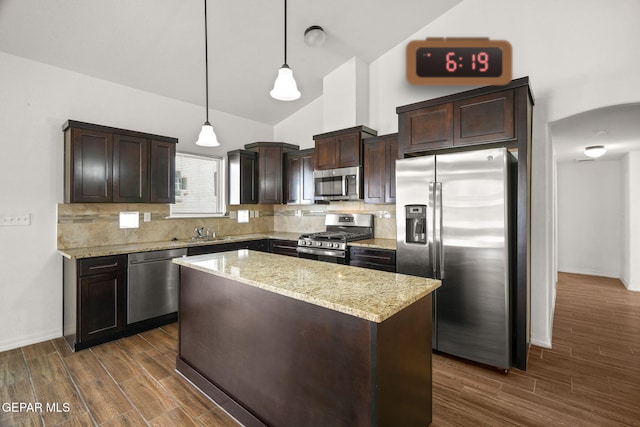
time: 6:19
